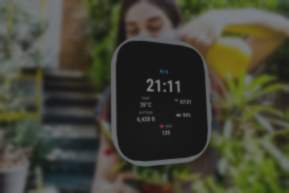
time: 21:11
